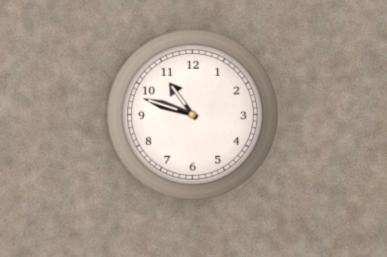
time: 10:48
